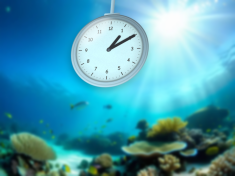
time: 1:10
